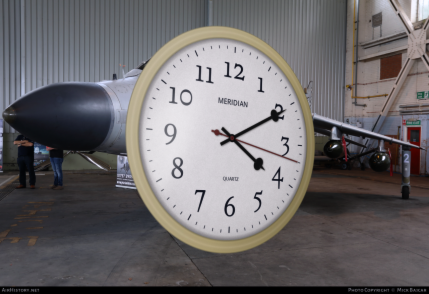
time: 4:10:17
